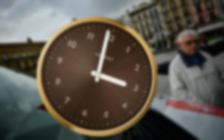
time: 2:59
